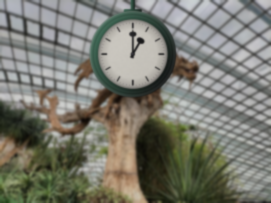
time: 1:00
